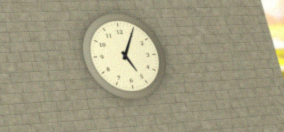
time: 5:05
